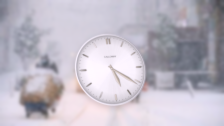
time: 5:21
